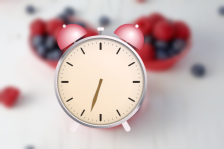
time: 6:33
